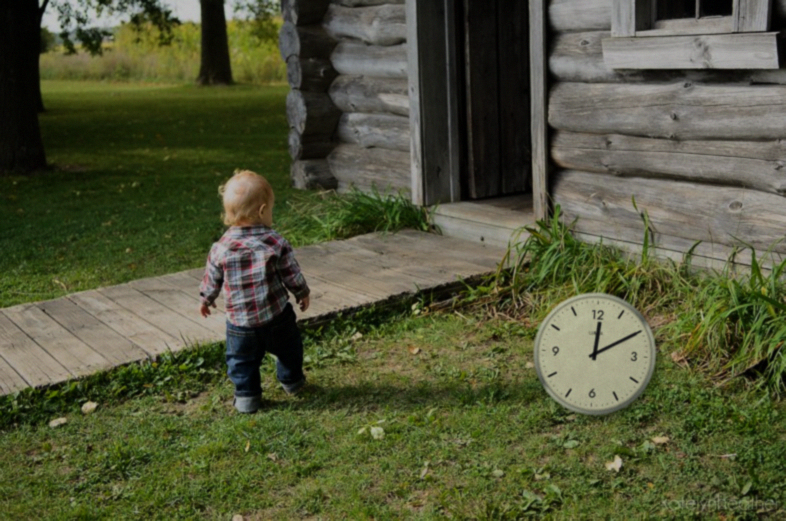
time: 12:10
